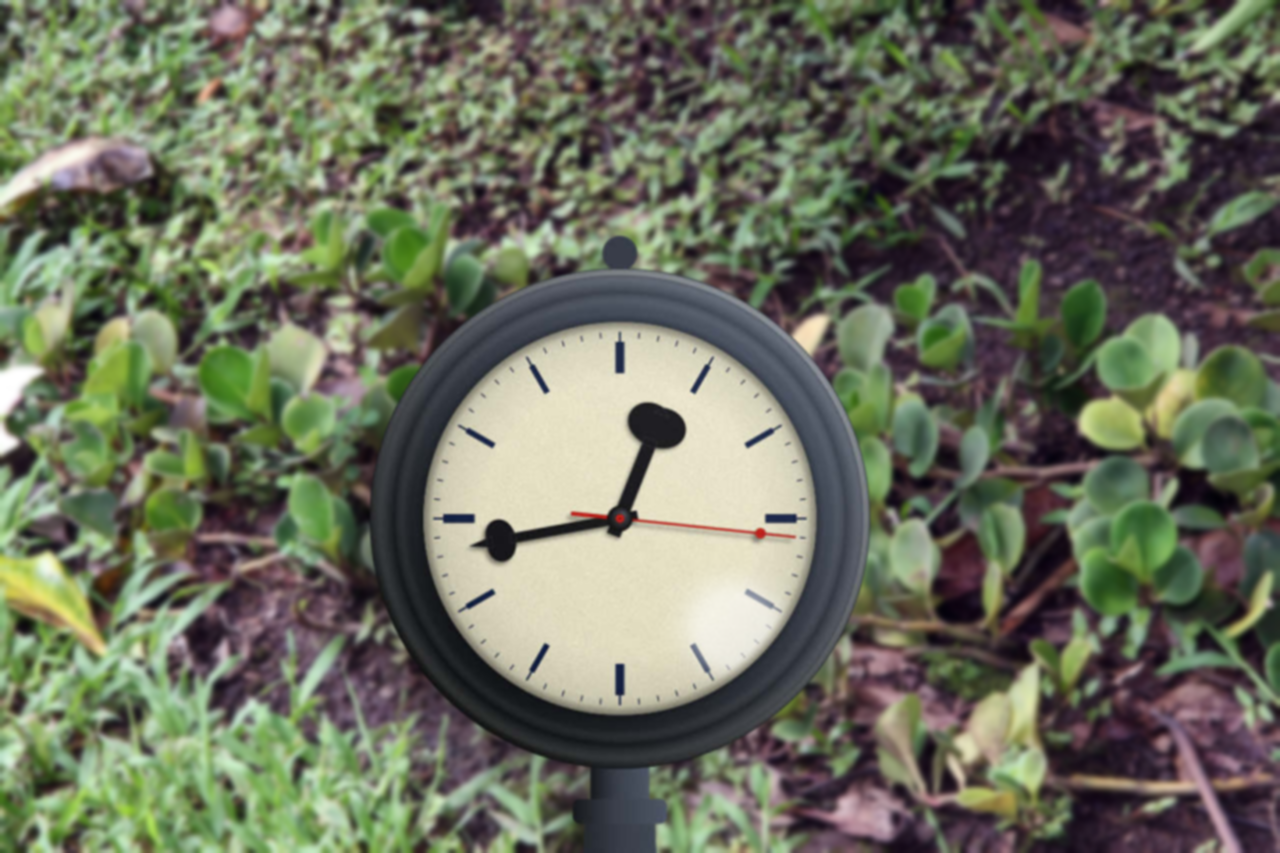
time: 12:43:16
